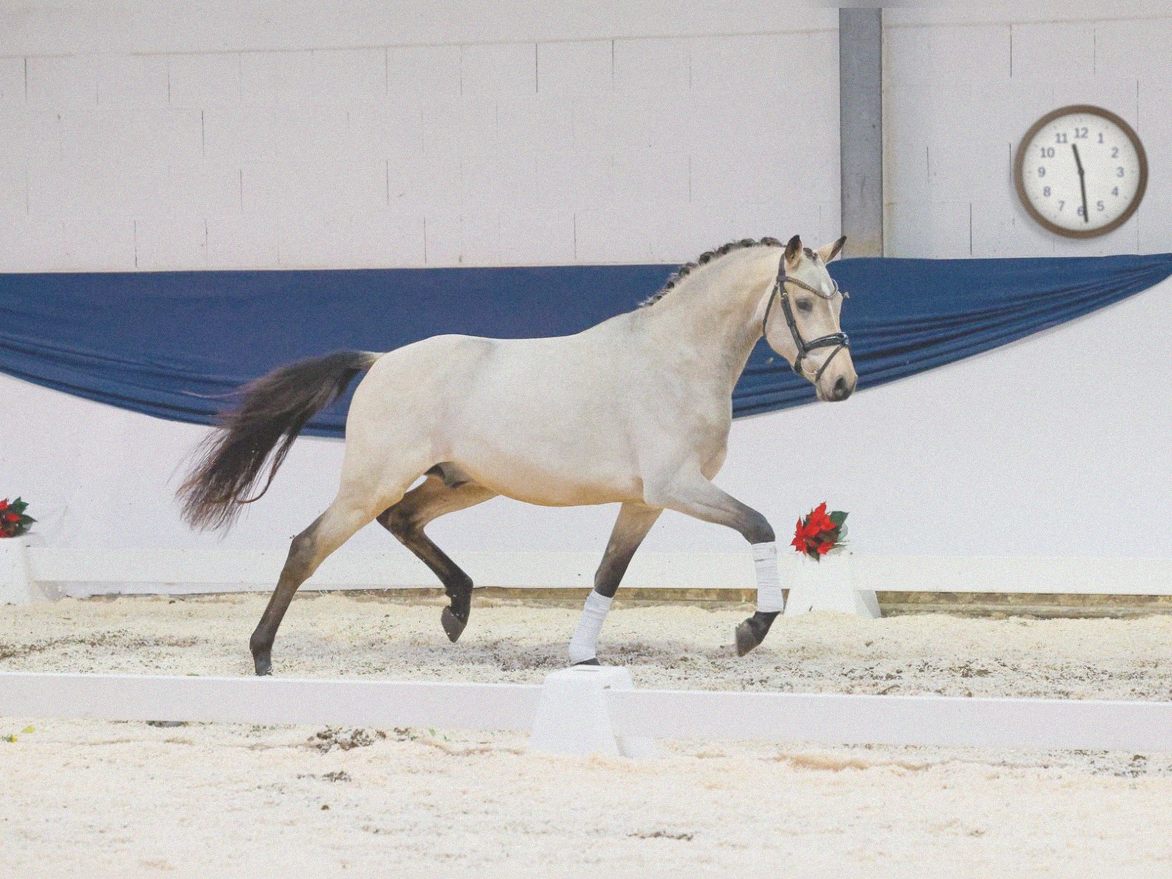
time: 11:29
